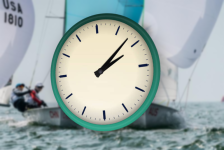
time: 2:08
